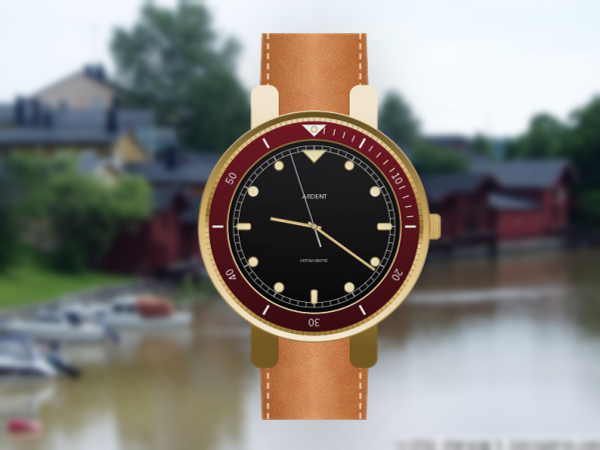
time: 9:20:57
